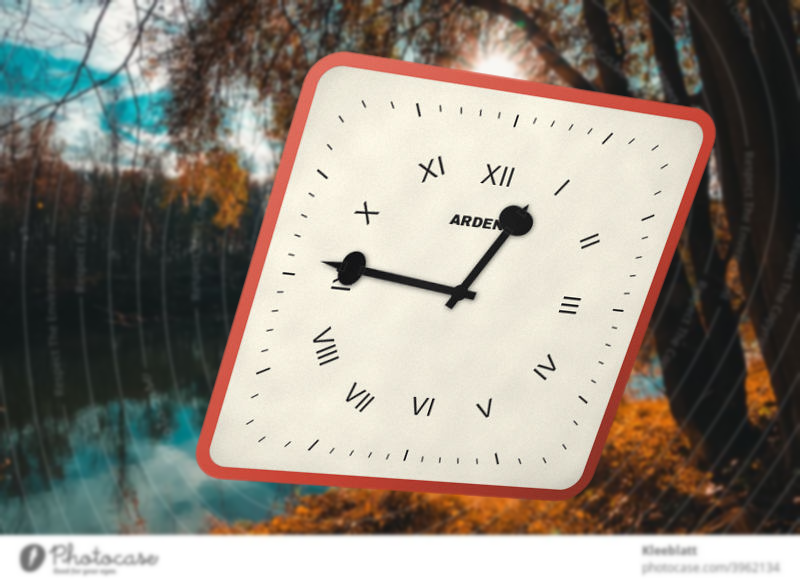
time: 12:46
